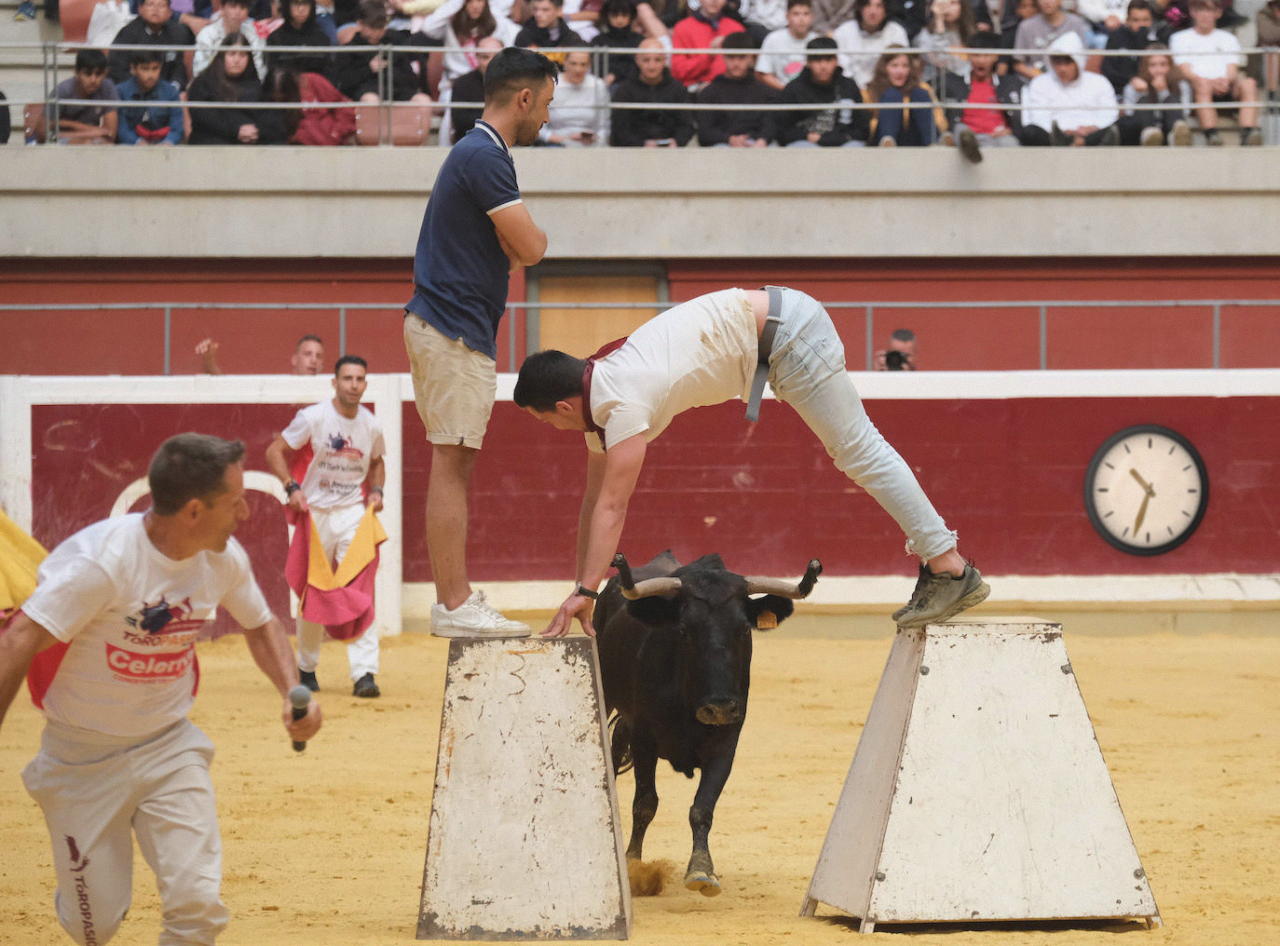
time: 10:33
